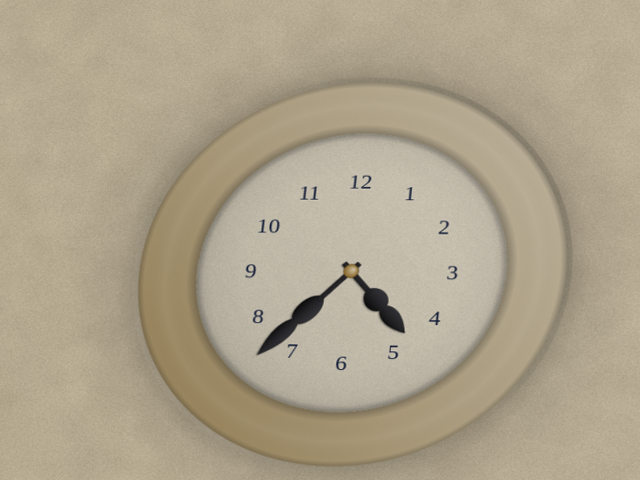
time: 4:37
